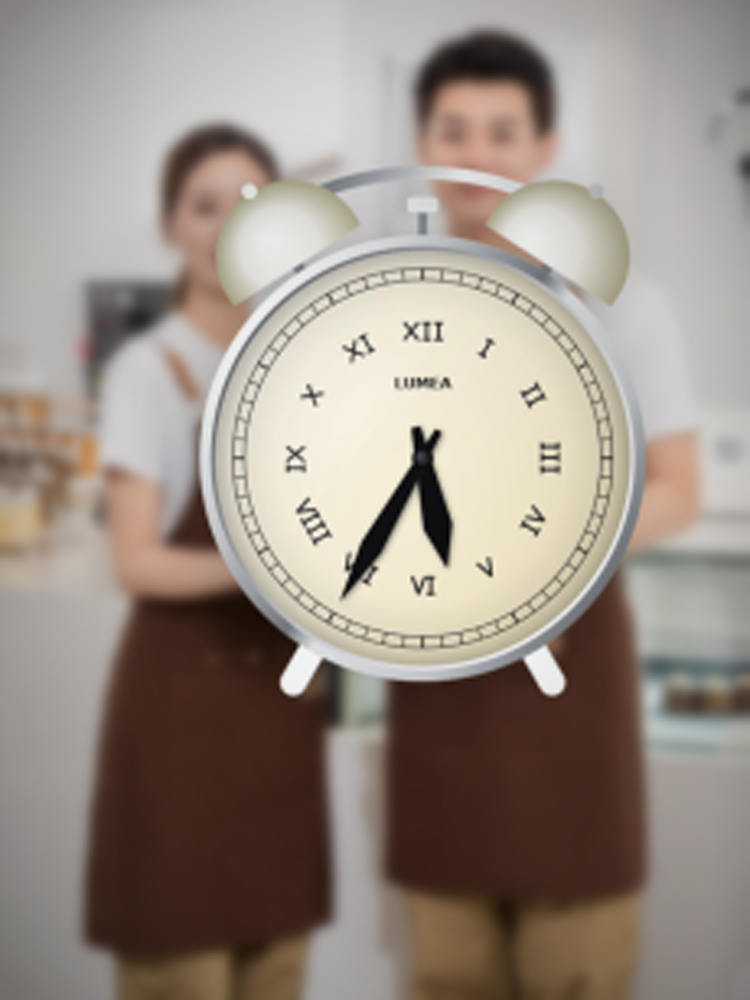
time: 5:35
